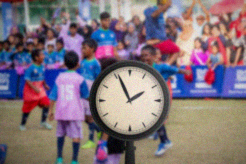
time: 1:56
